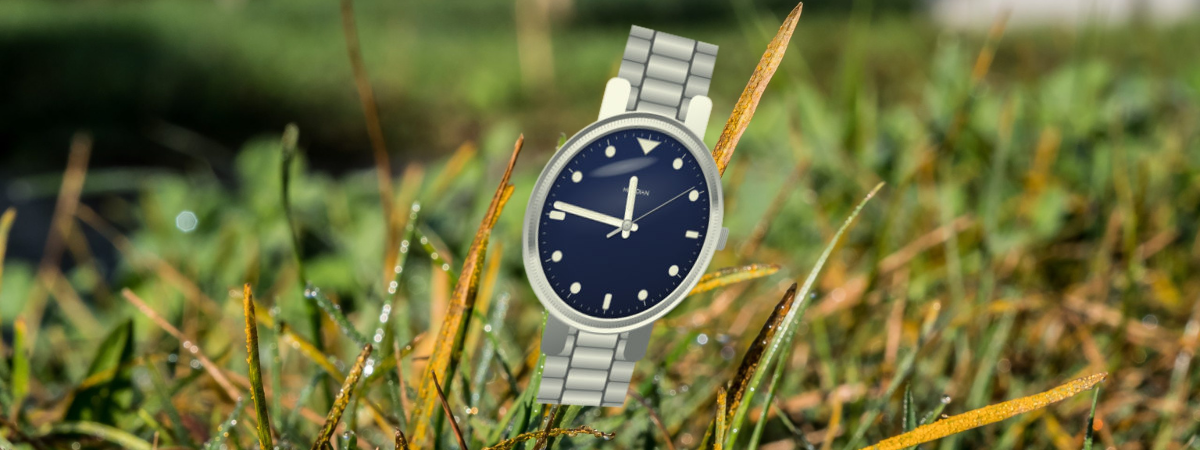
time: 11:46:09
